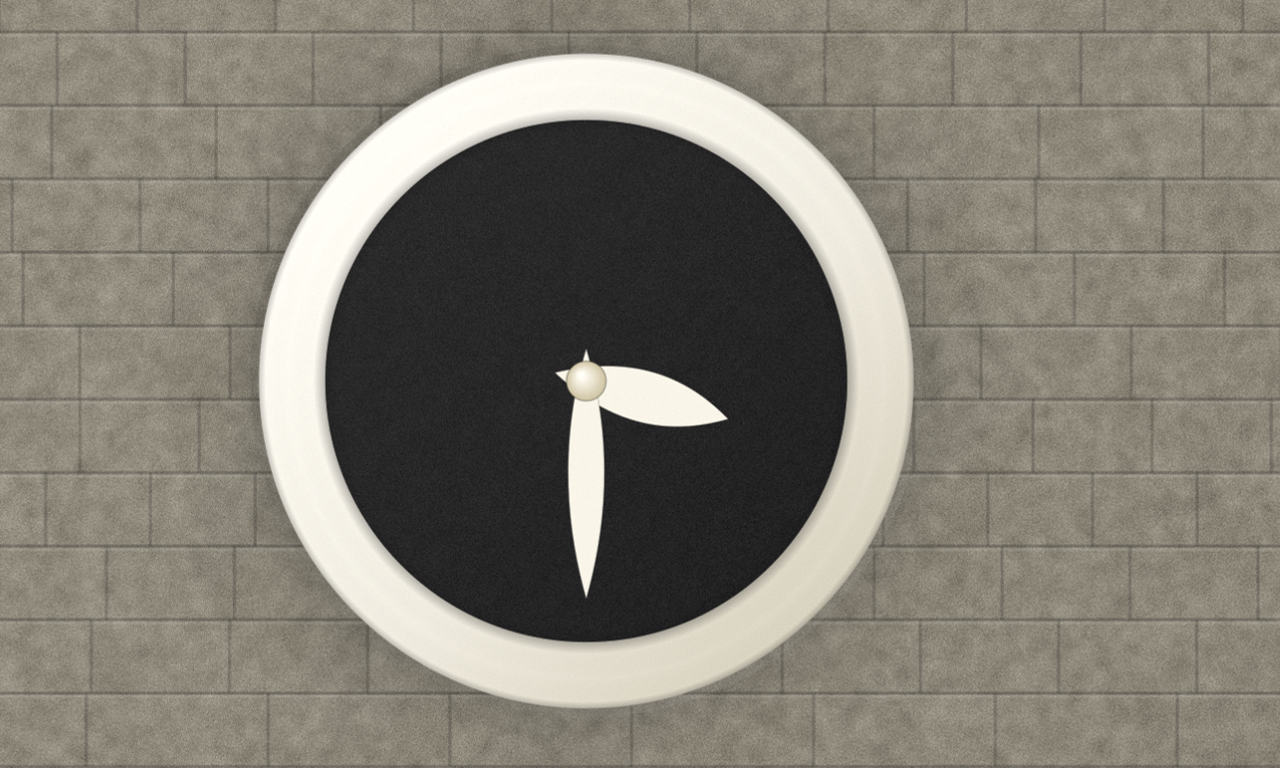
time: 3:30
